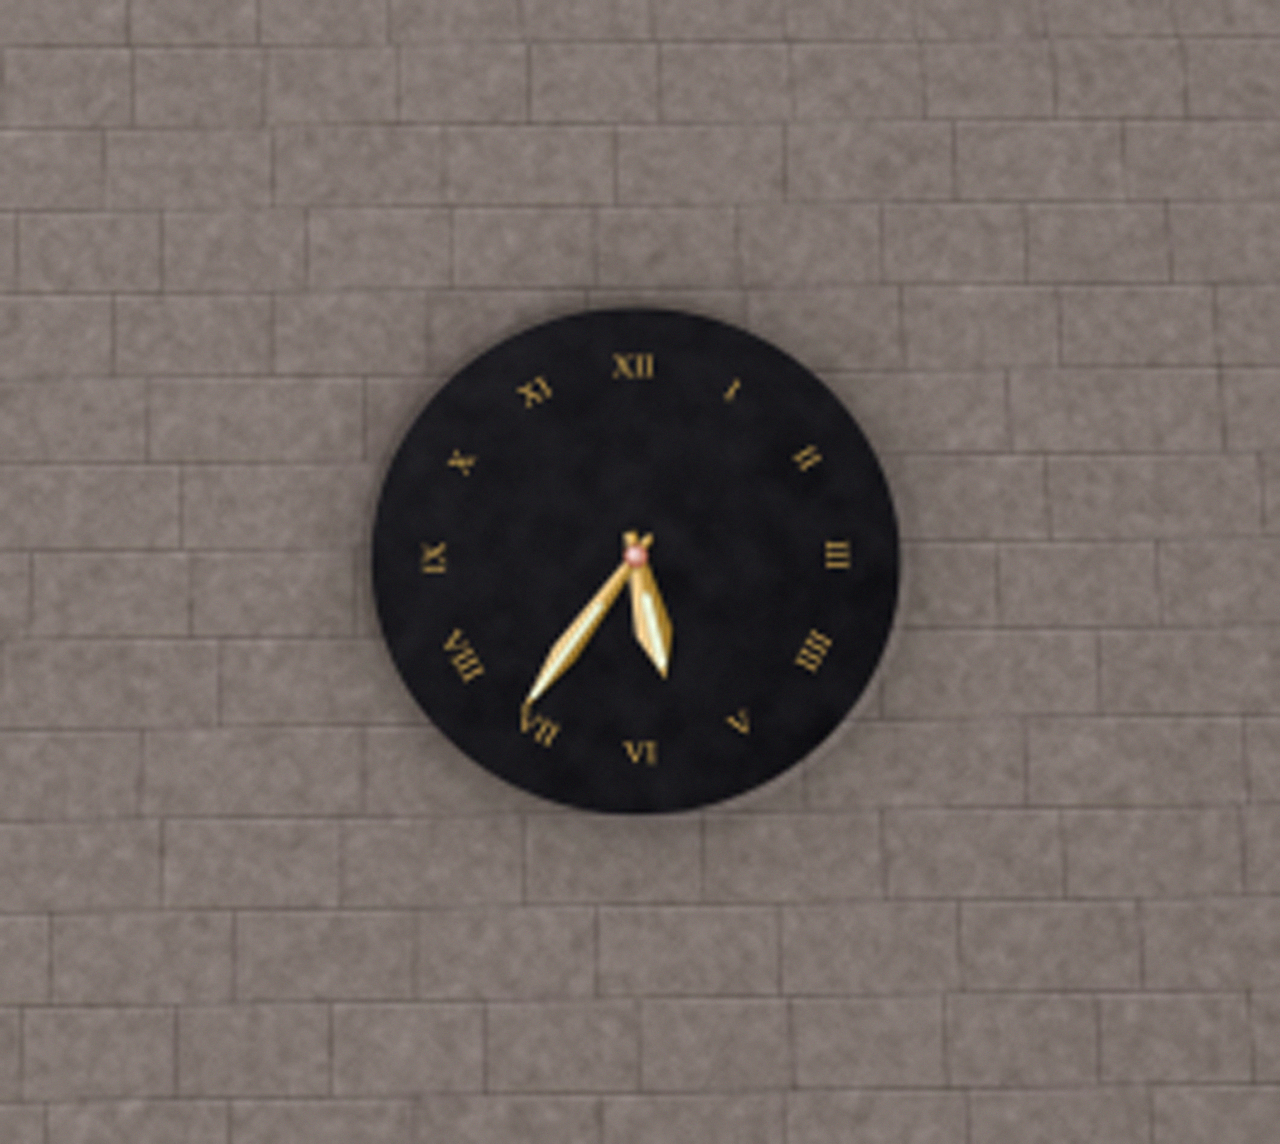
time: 5:36
